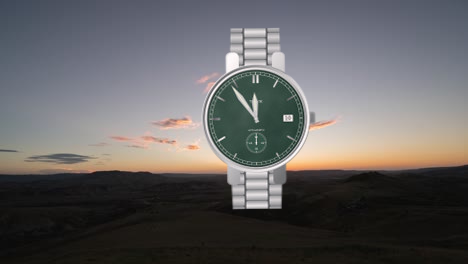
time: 11:54
